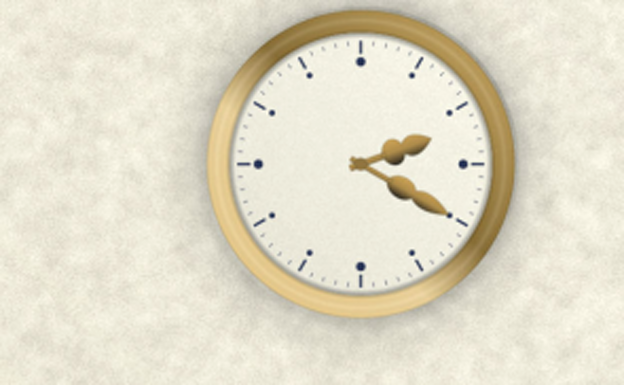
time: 2:20
